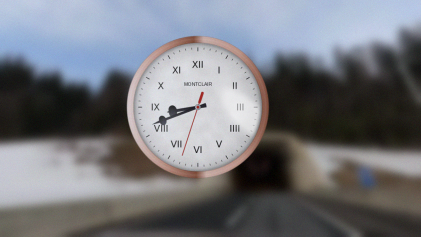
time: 8:41:33
